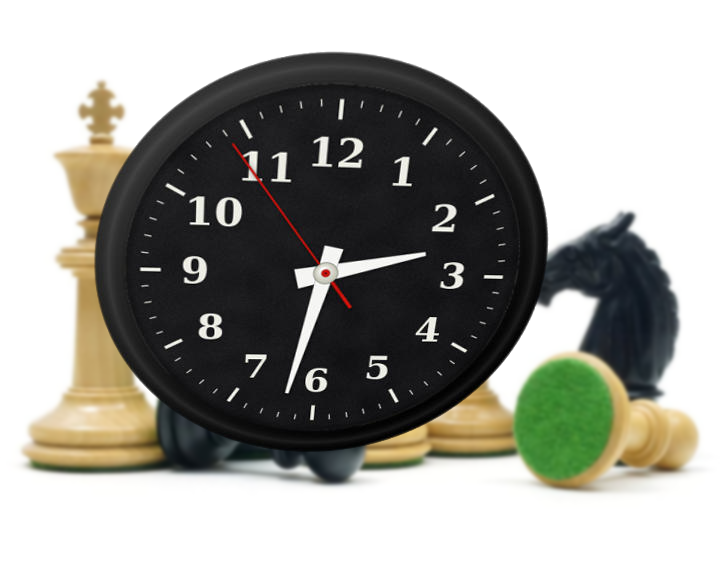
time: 2:31:54
